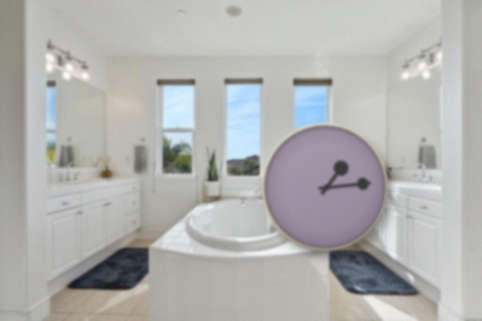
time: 1:14
